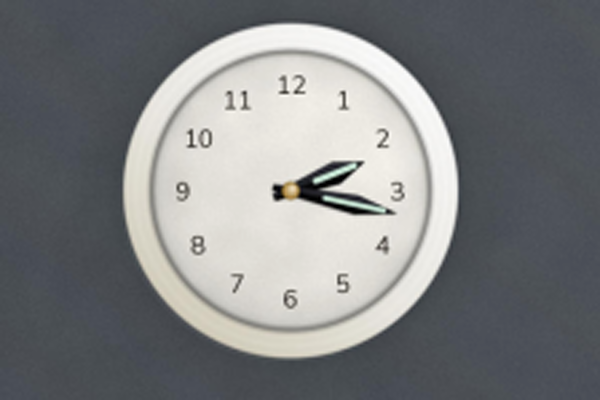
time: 2:17
